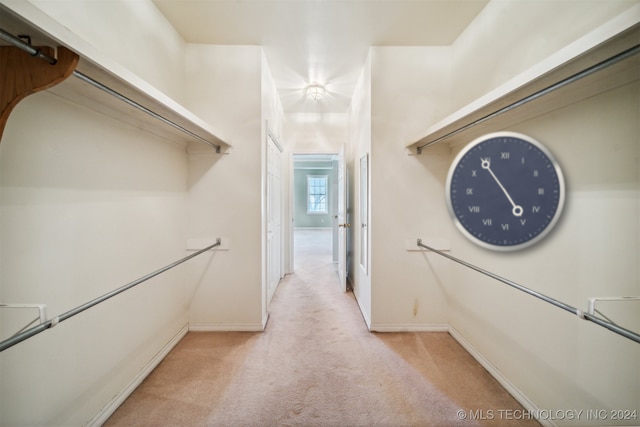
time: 4:54
